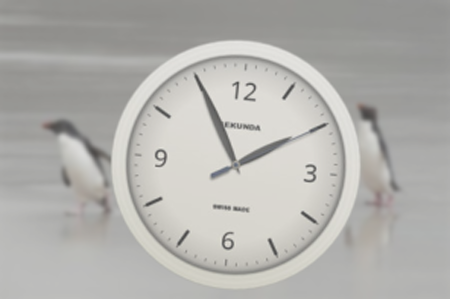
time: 1:55:10
